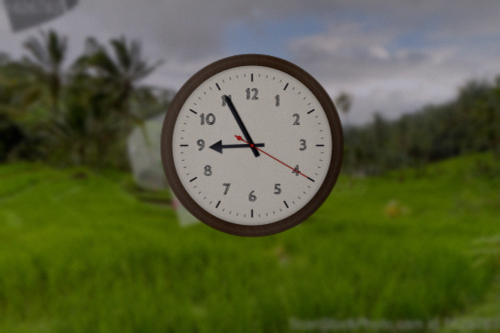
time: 8:55:20
